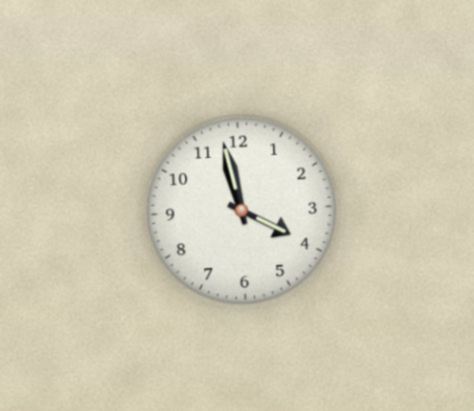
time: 3:58
